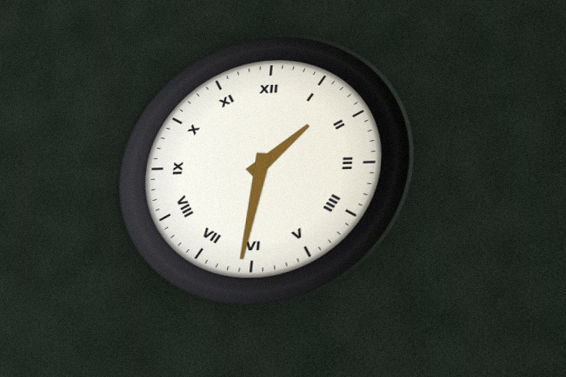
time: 1:31
